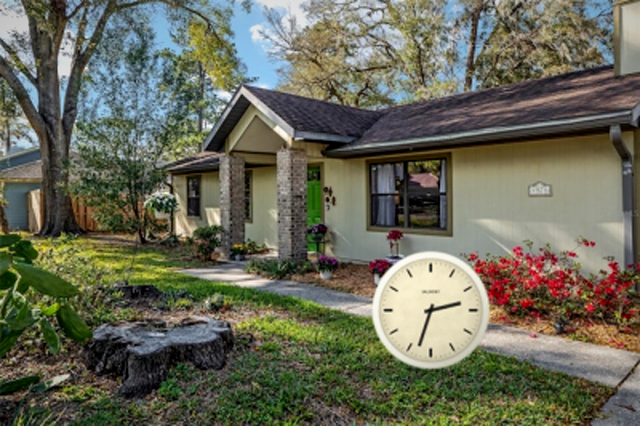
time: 2:33
